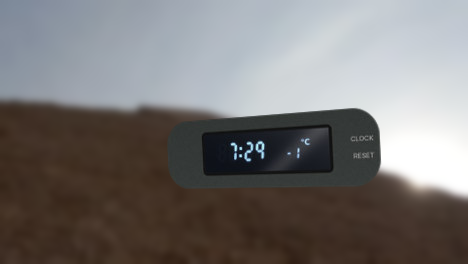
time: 7:29
